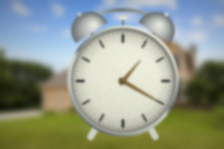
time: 1:20
